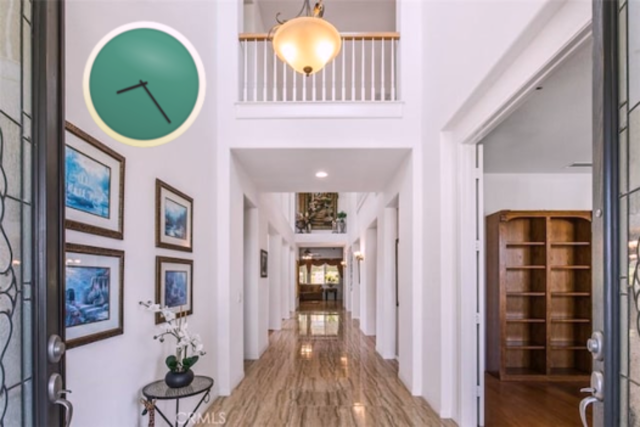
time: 8:24
